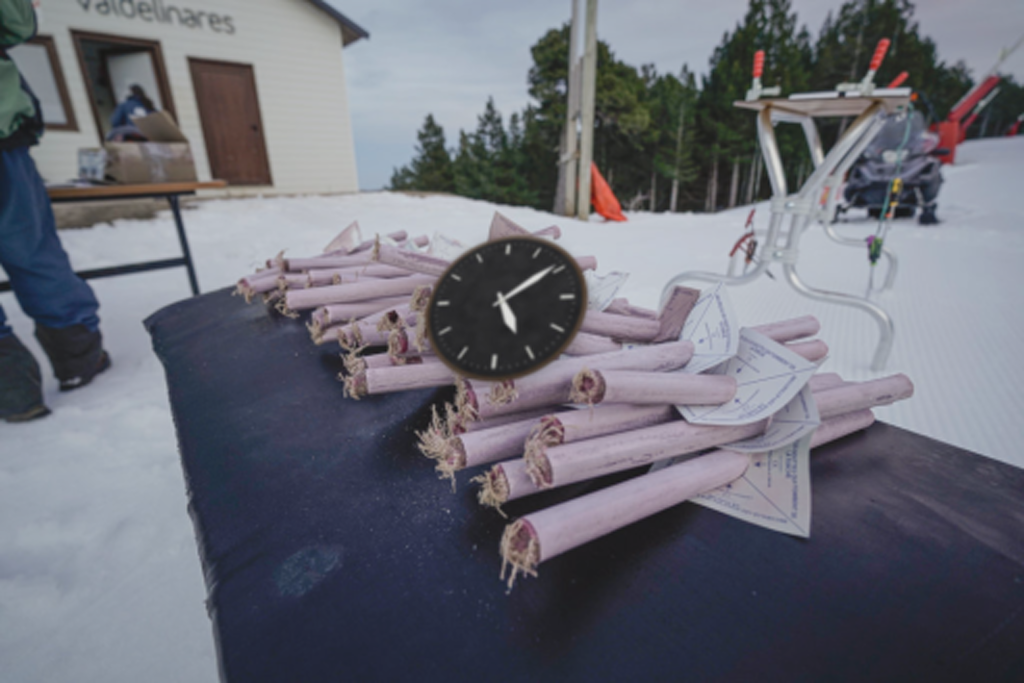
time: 5:09
